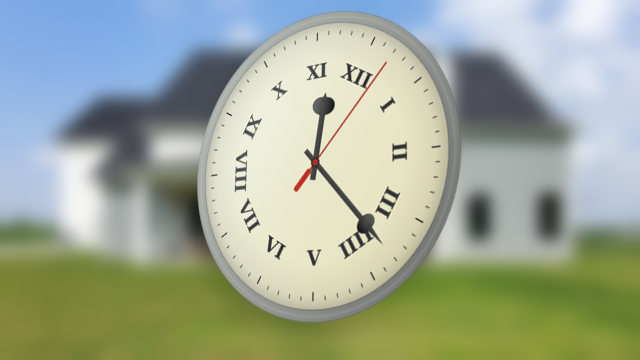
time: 11:18:02
